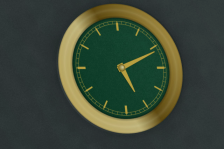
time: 5:11
